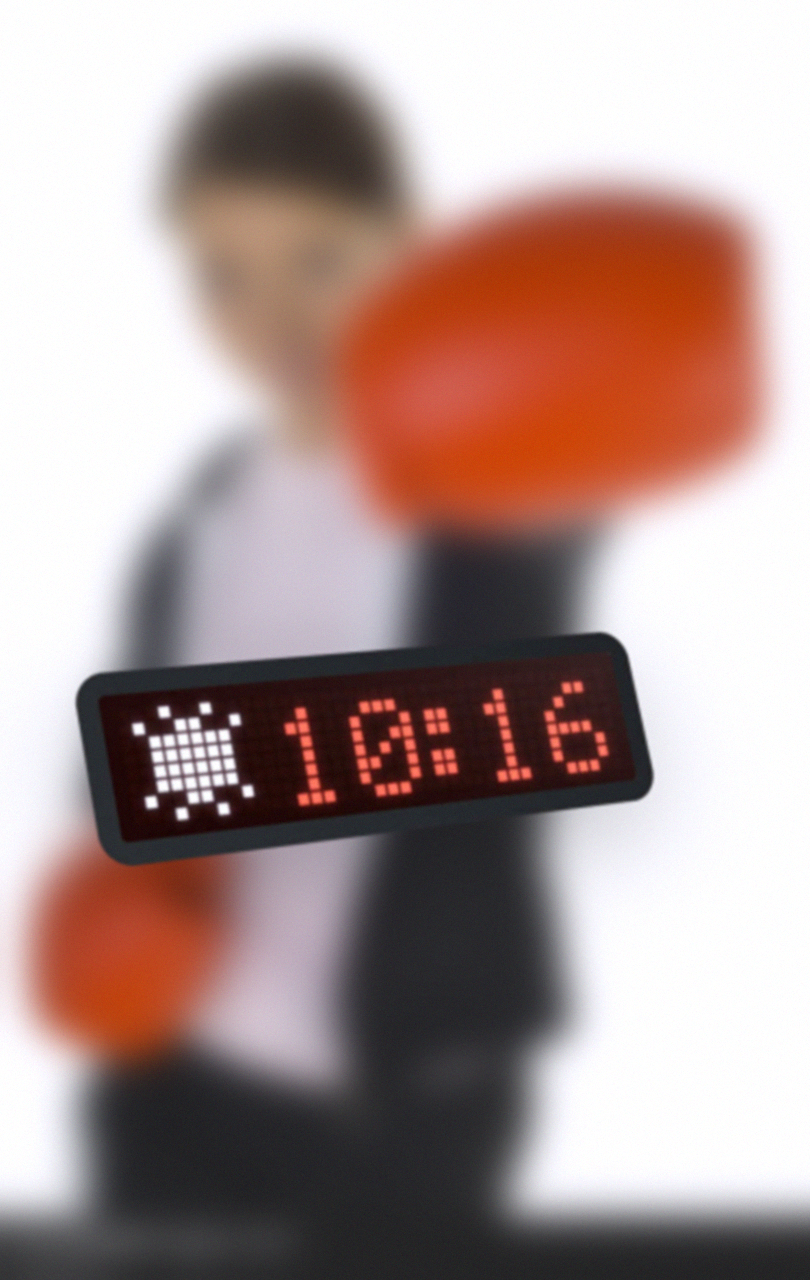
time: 10:16
